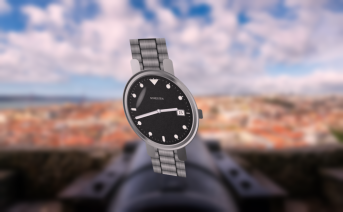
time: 2:42
